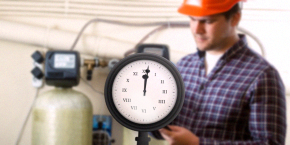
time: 12:01
